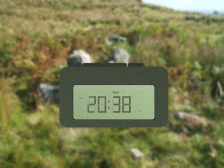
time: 20:38
